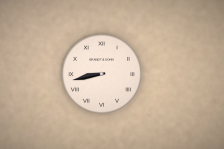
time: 8:43
